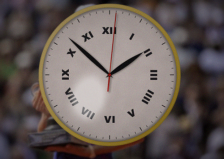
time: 1:52:01
